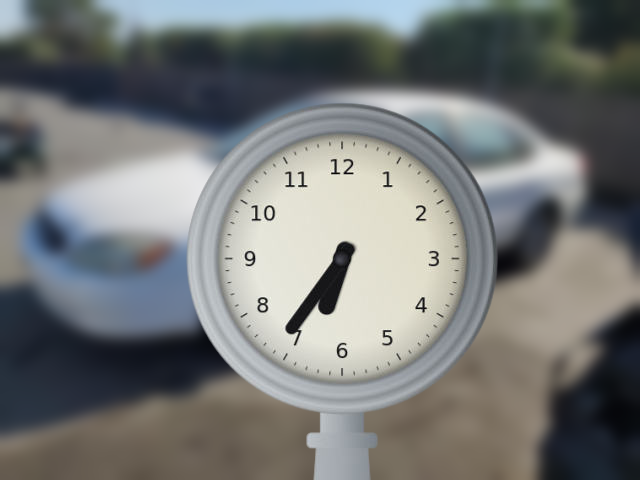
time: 6:36
